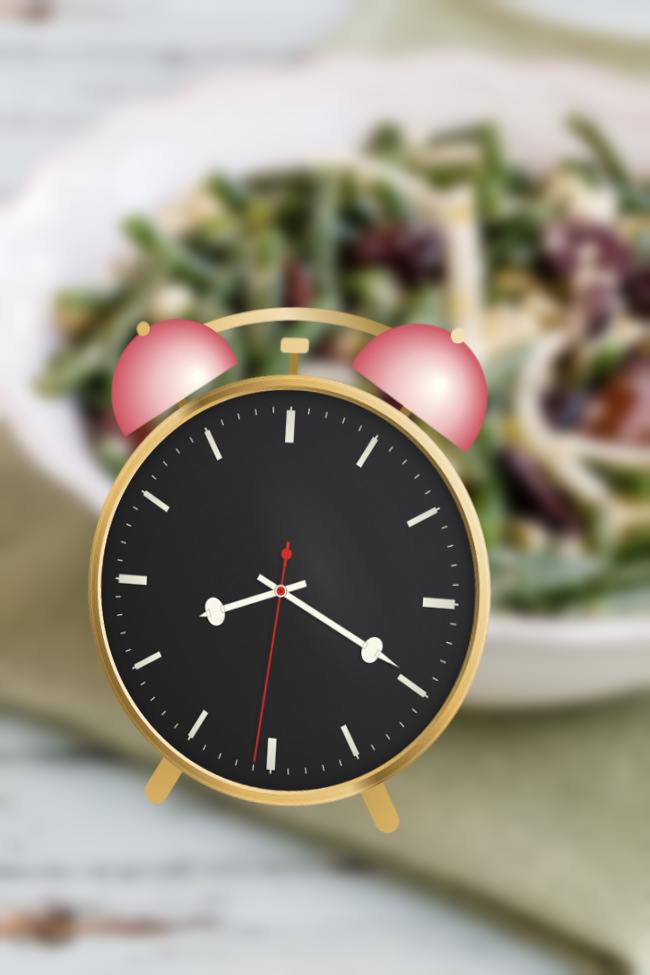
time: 8:19:31
